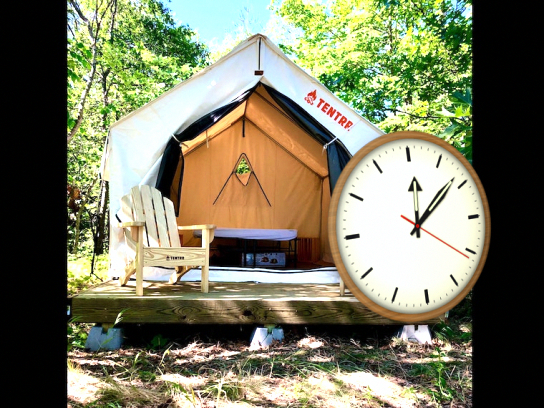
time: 12:08:21
